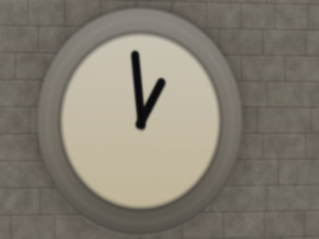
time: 12:59
